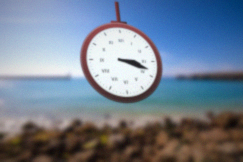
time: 3:18
